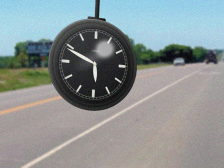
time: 5:49
